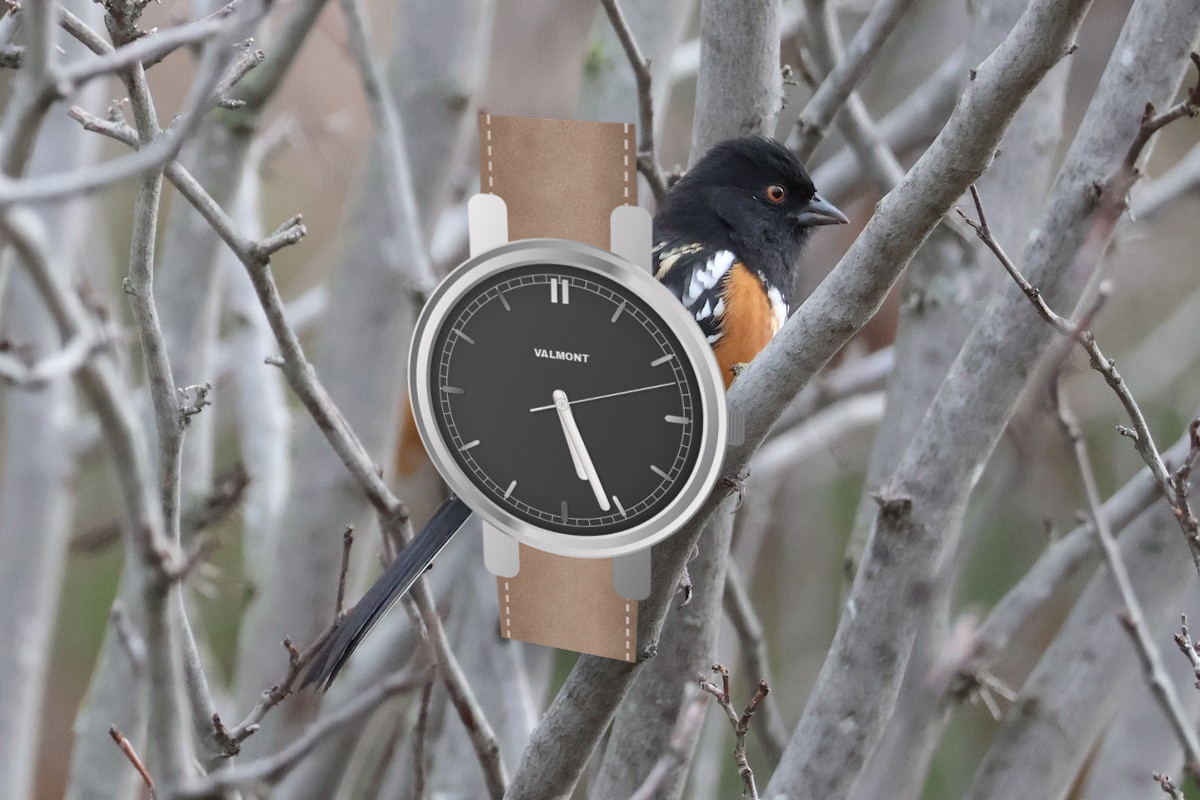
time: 5:26:12
